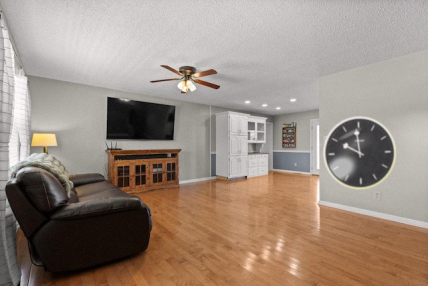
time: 9:59
